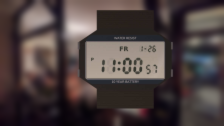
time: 11:00:57
